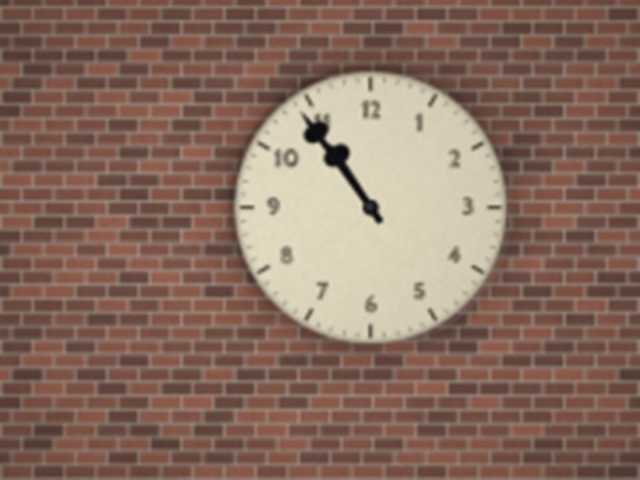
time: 10:54
